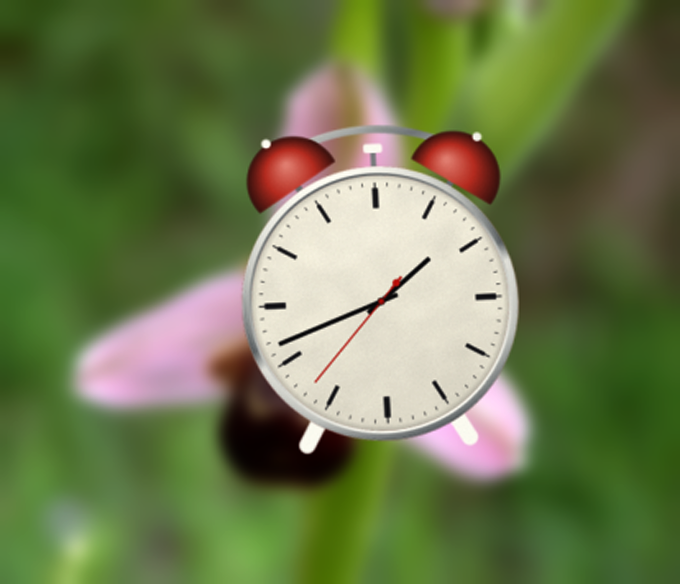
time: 1:41:37
